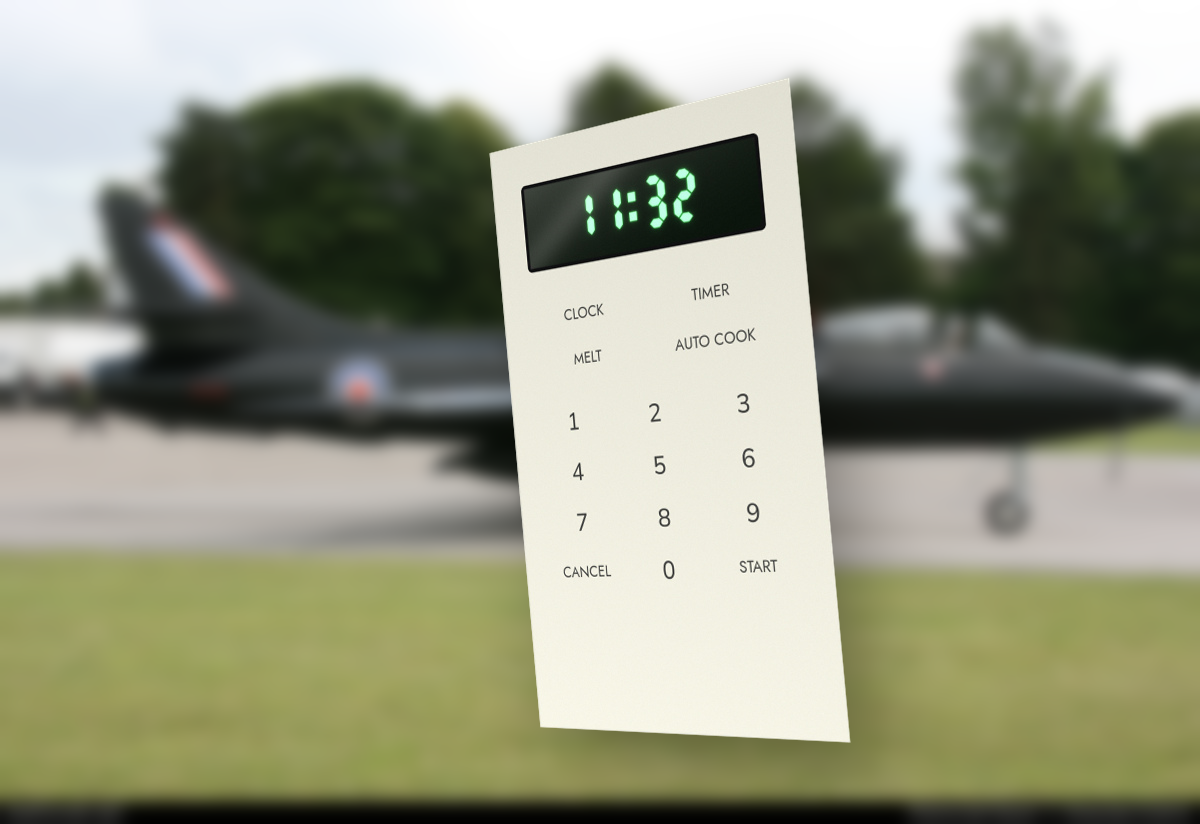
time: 11:32
